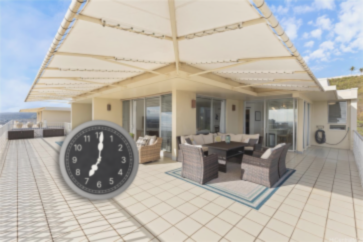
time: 7:01
